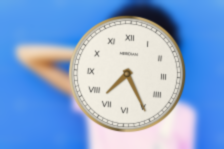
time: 7:25
